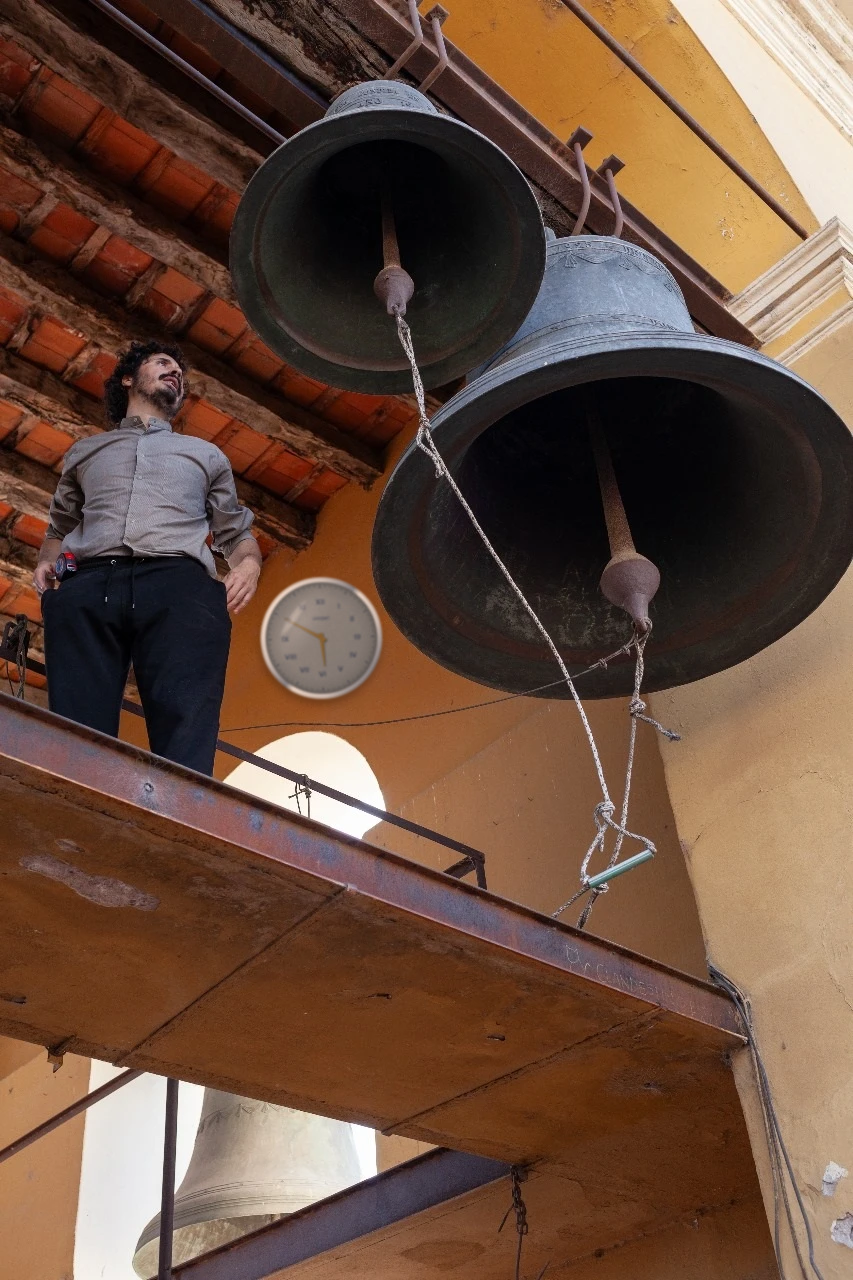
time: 5:50
